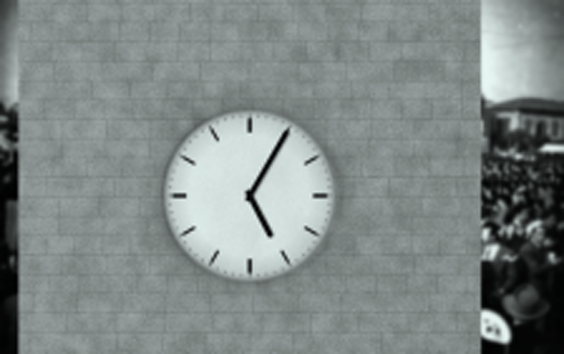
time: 5:05
